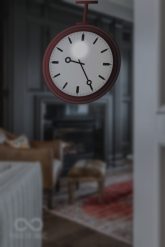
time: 9:25
